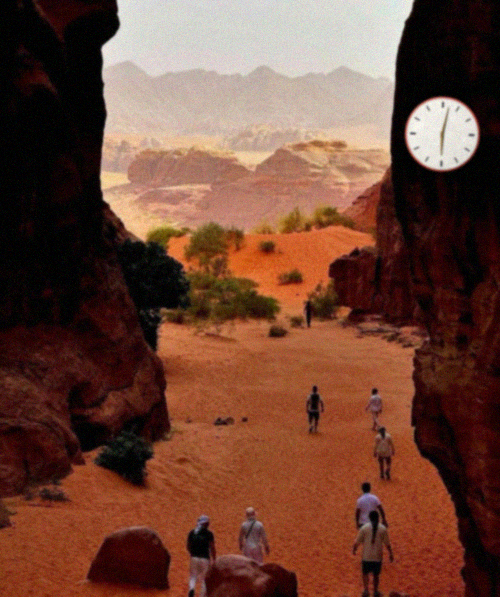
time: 6:02
